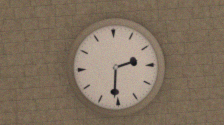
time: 2:31
